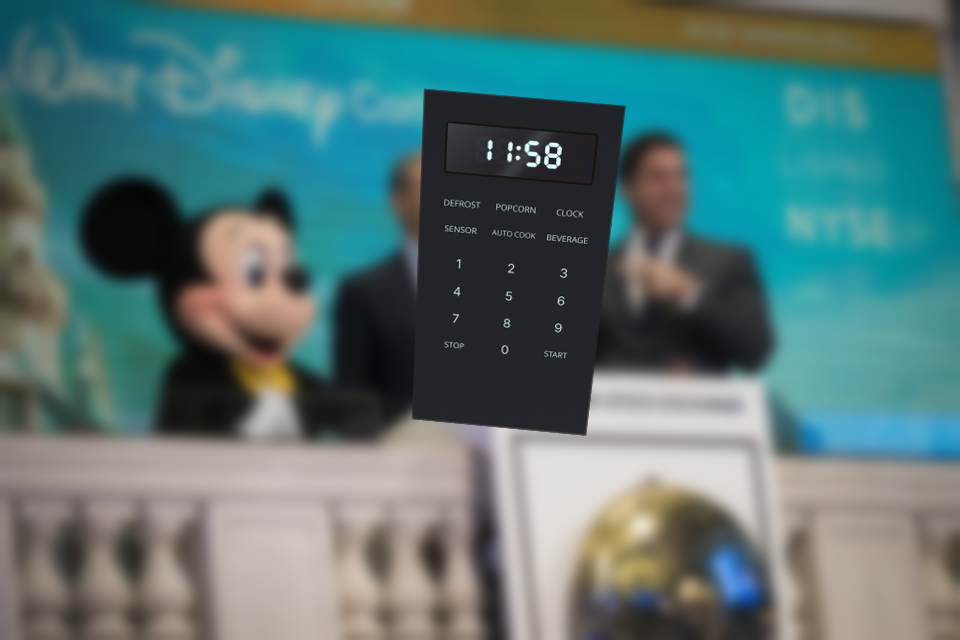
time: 11:58
